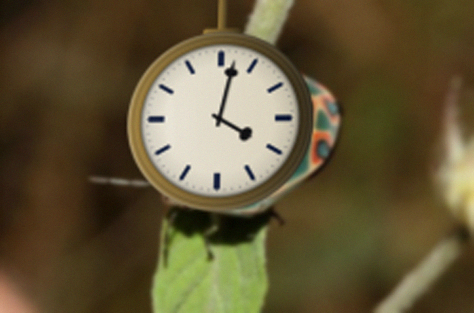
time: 4:02
